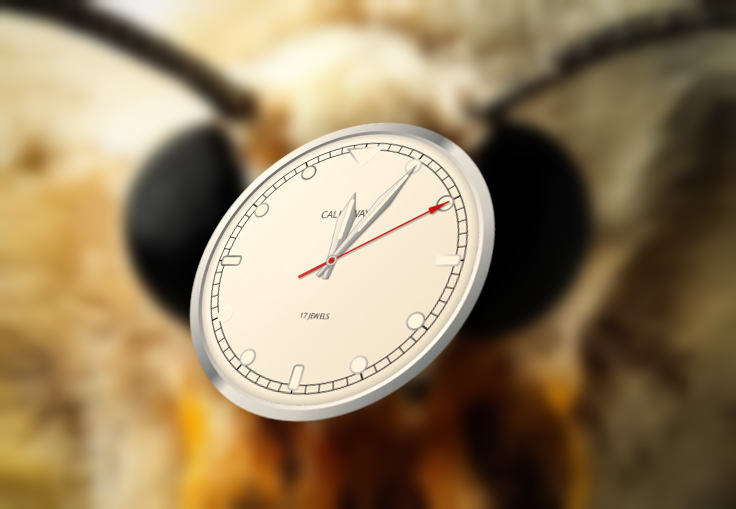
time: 12:05:10
